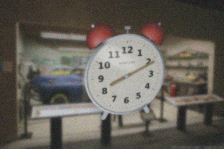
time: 8:11
